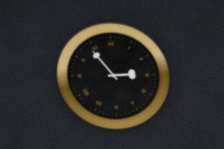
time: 2:54
